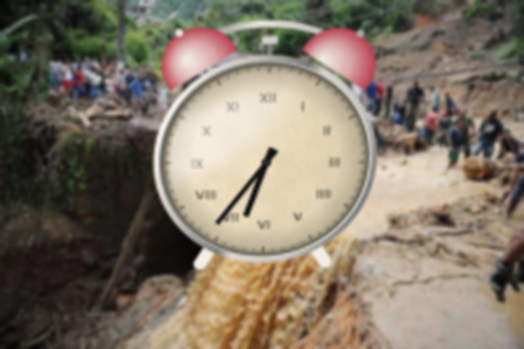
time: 6:36
